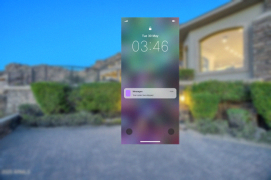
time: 3:46
